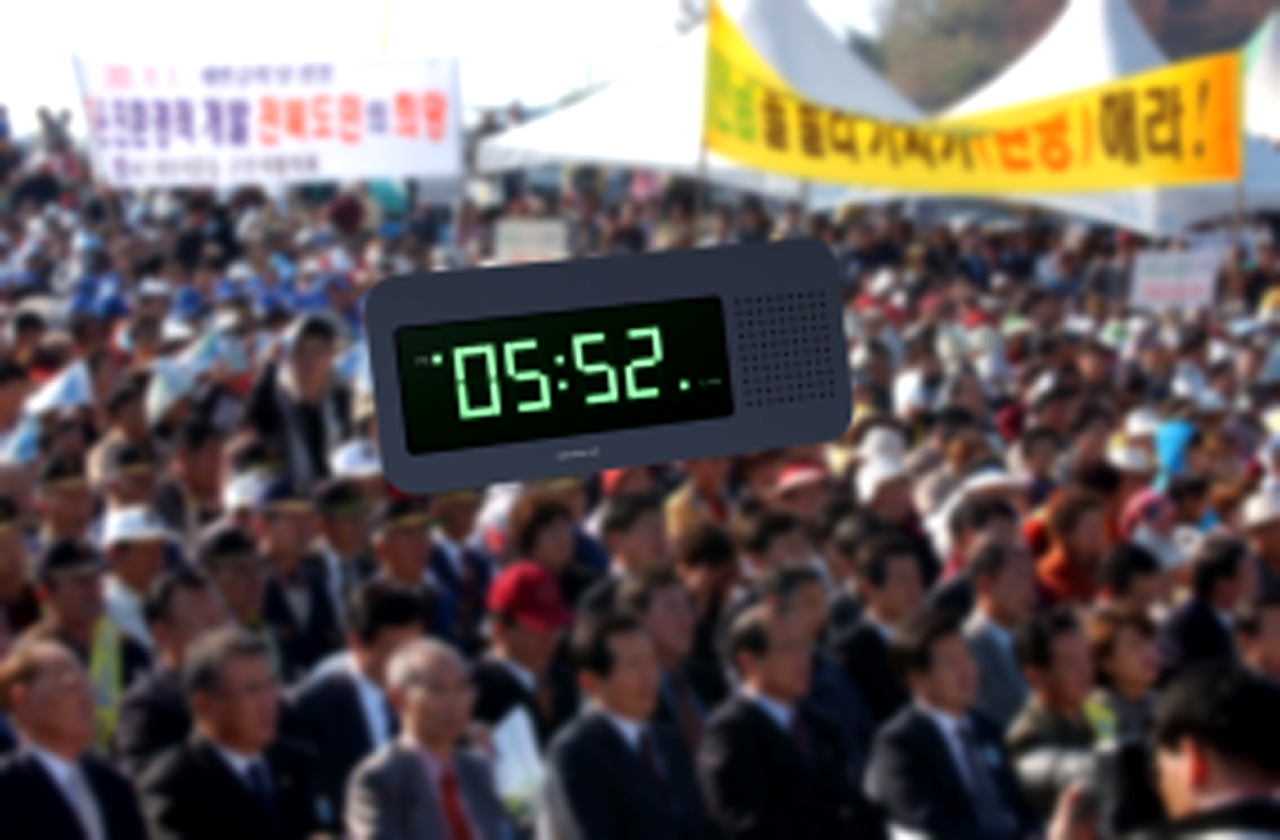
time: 5:52
